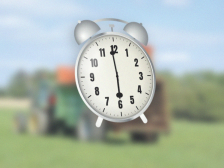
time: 5:59
